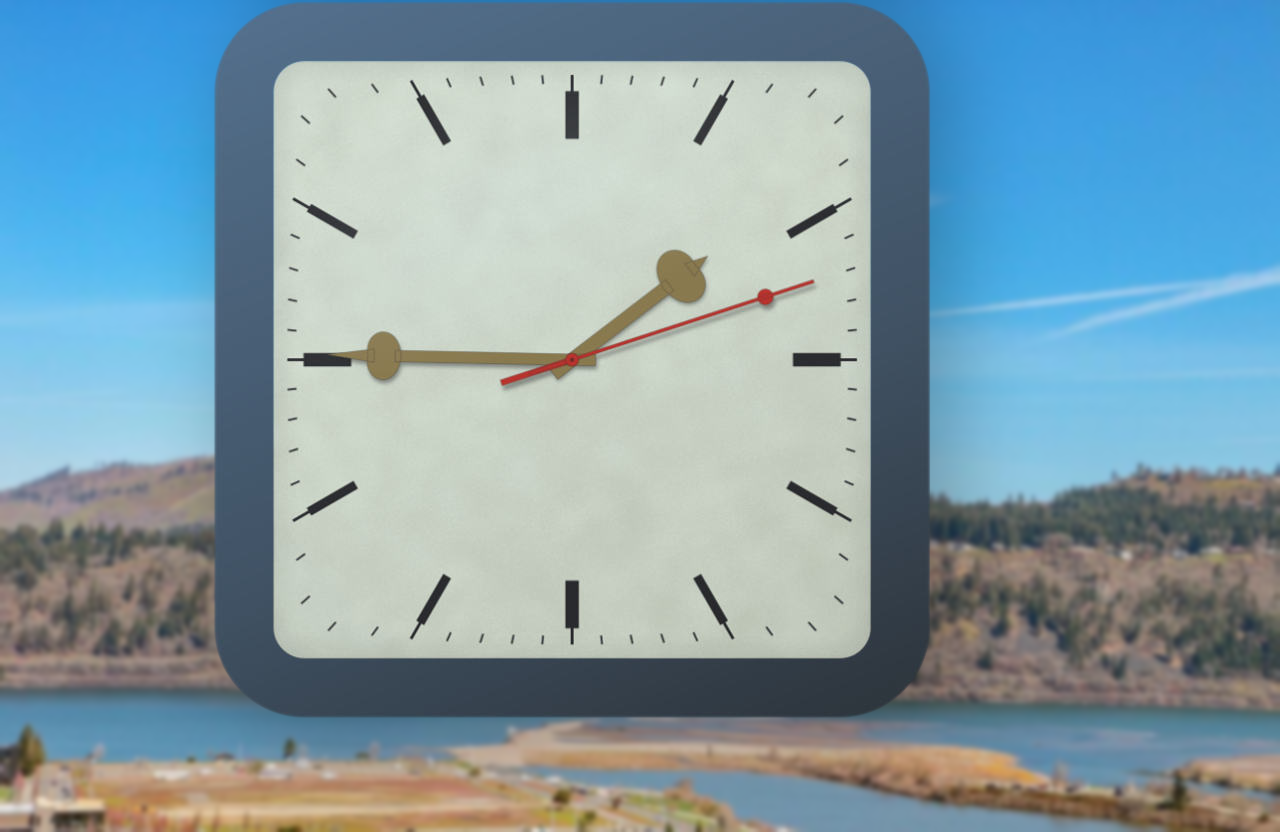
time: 1:45:12
